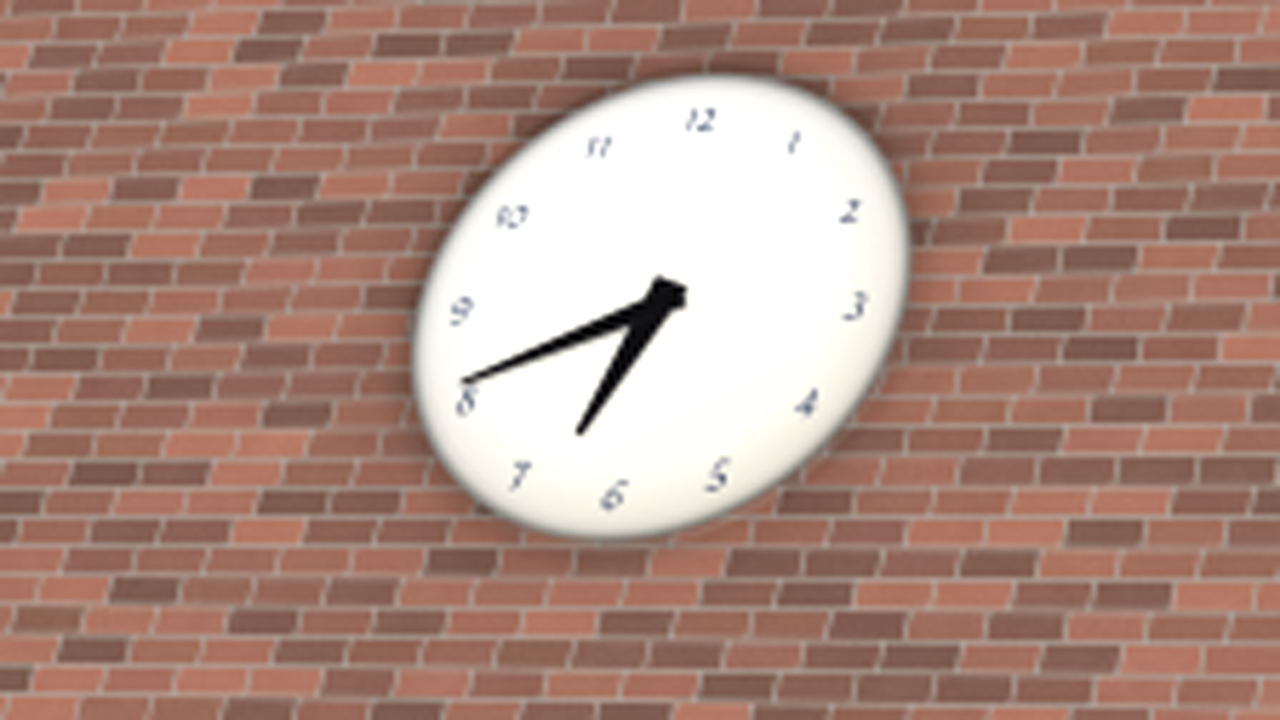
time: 6:41
